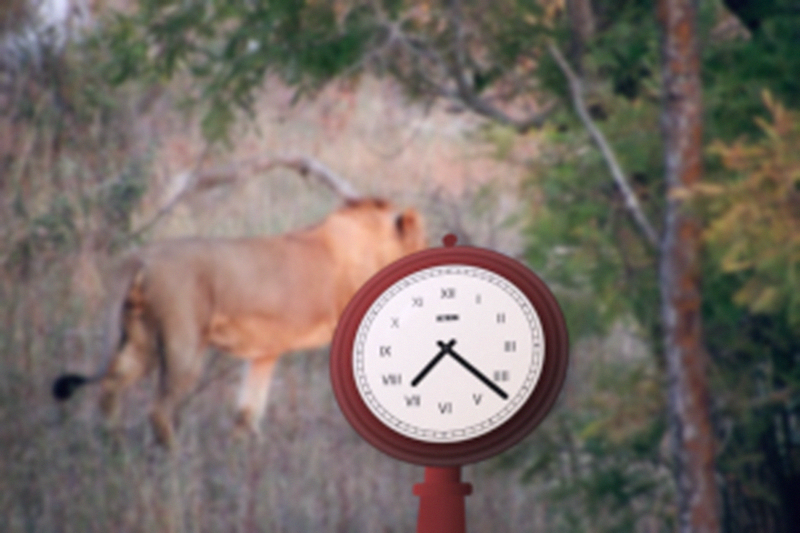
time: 7:22
